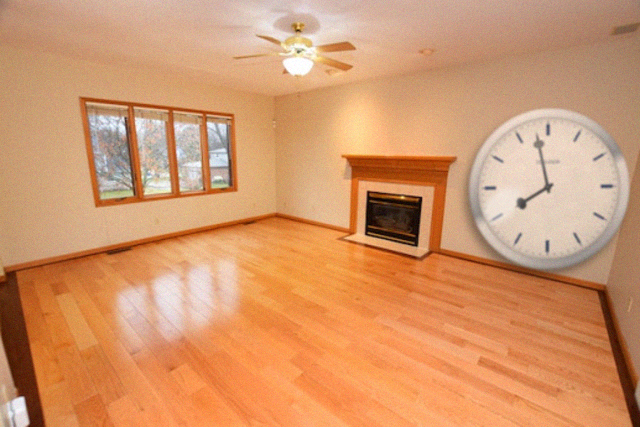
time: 7:58
